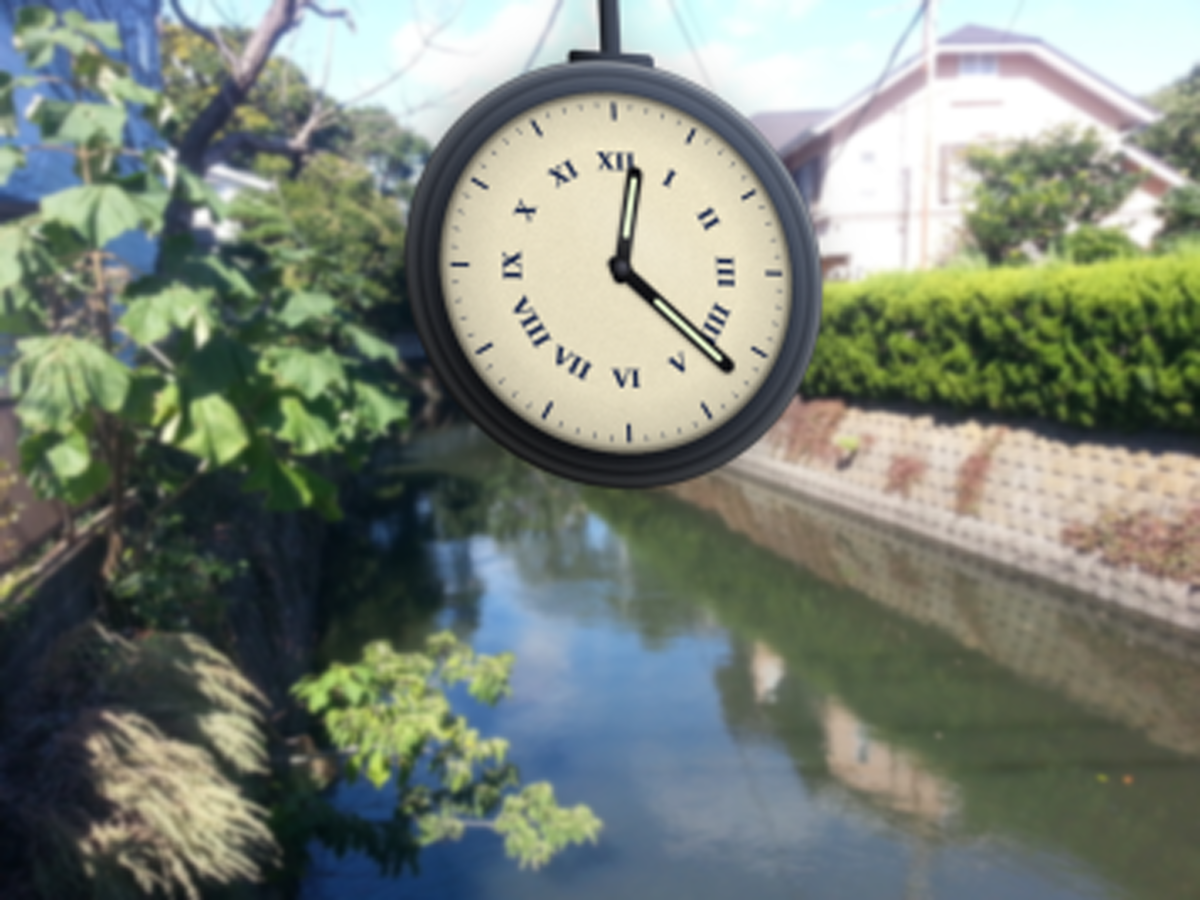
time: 12:22
